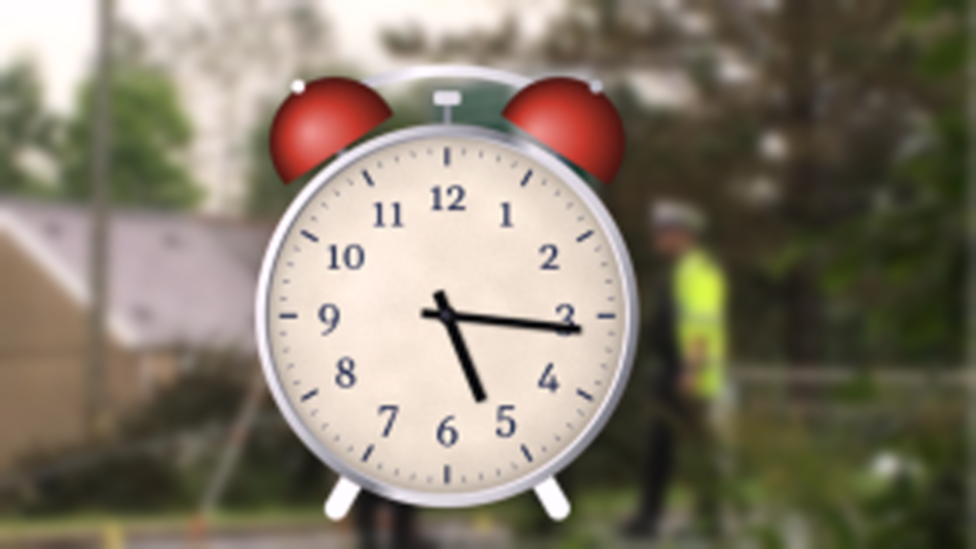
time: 5:16
